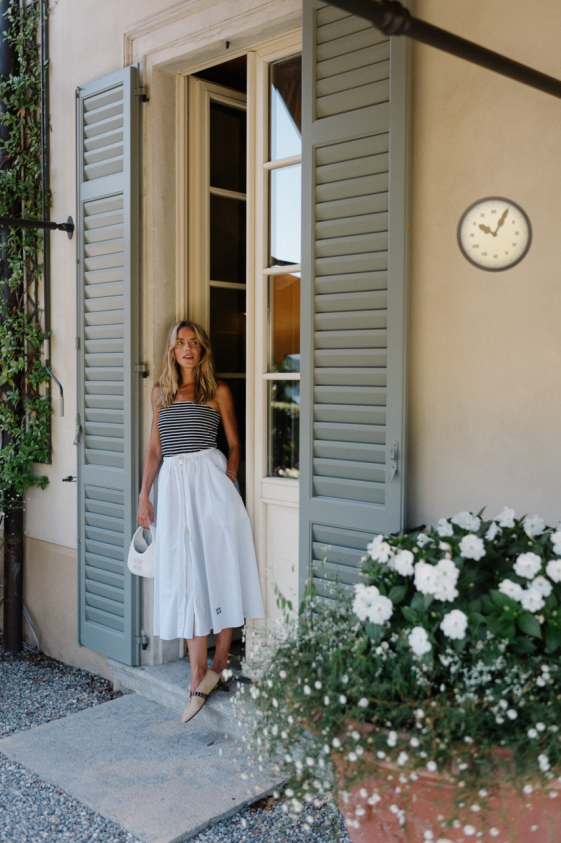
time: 10:05
